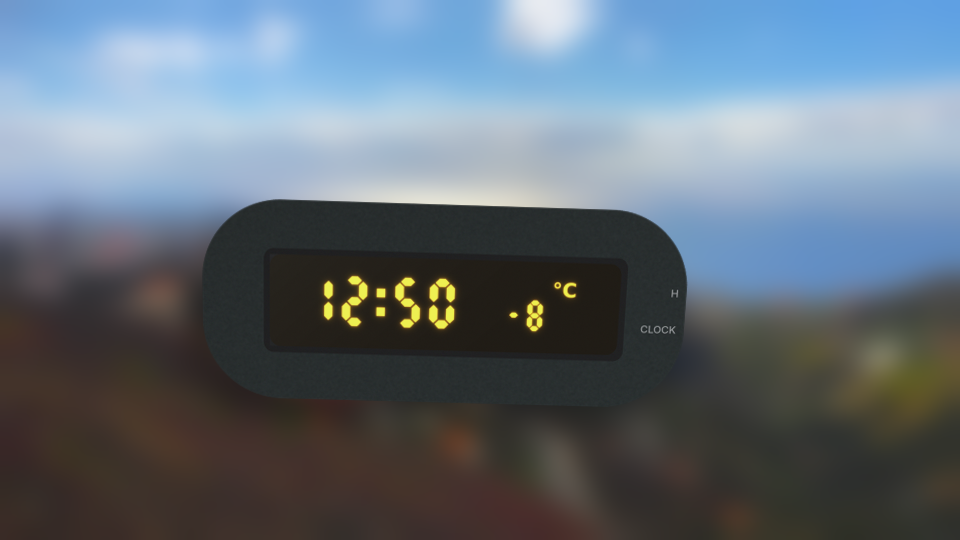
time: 12:50
